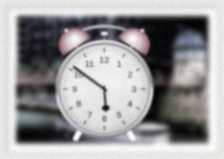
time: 5:51
